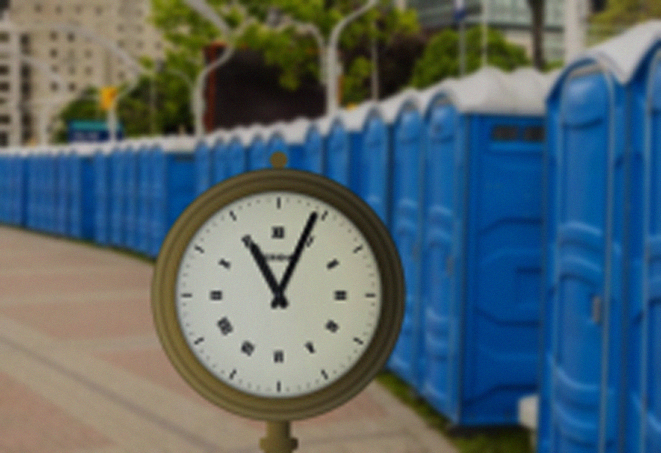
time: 11:04
